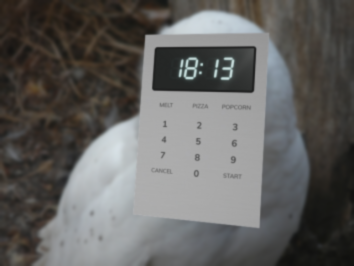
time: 18:13
